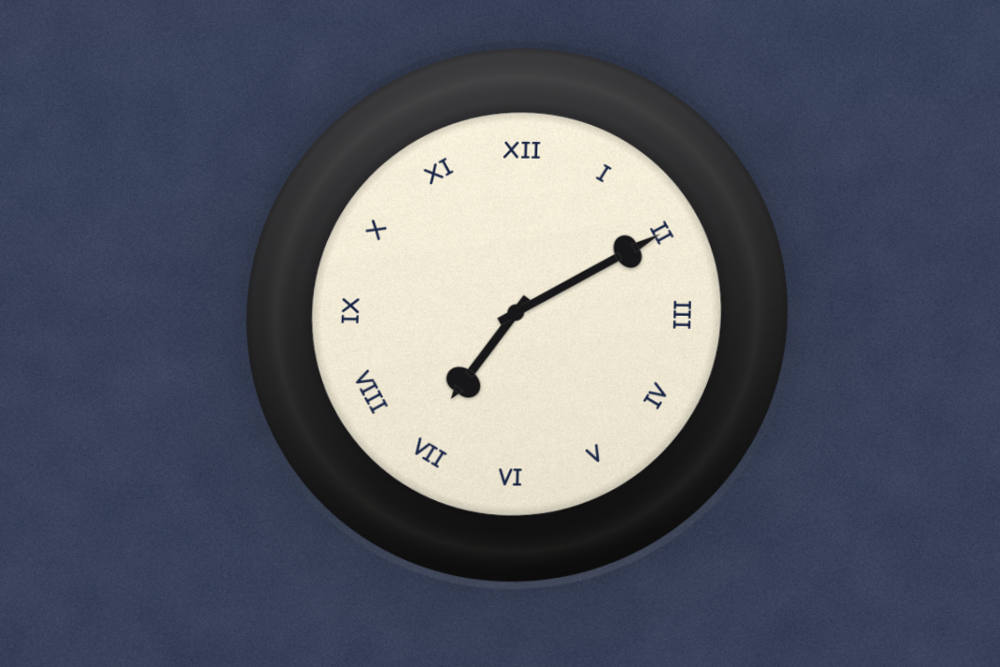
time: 7:10
